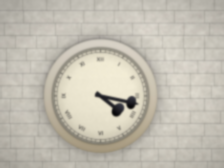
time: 4:17
